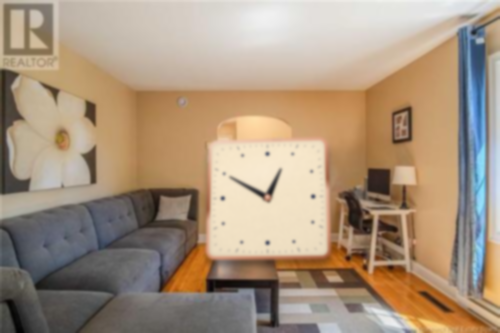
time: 12:50
